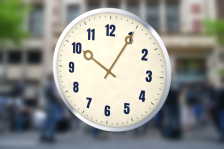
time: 10:05
